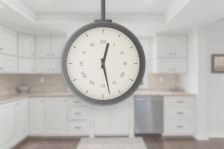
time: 12:28
